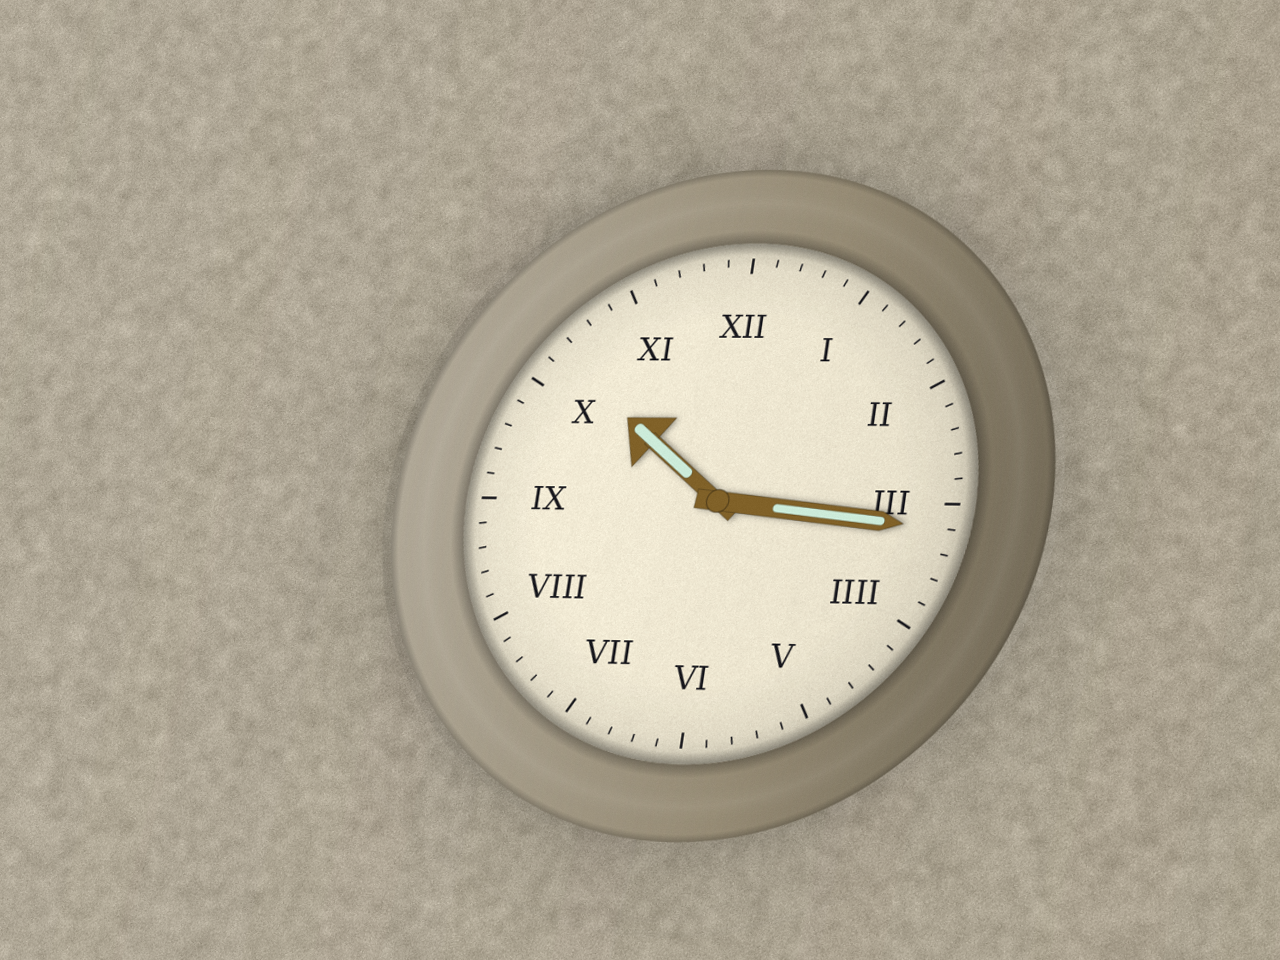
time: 10:16
